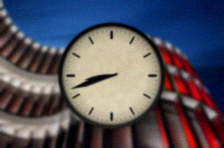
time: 8:42
